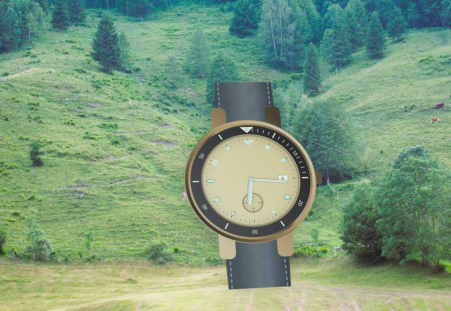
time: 6:16
